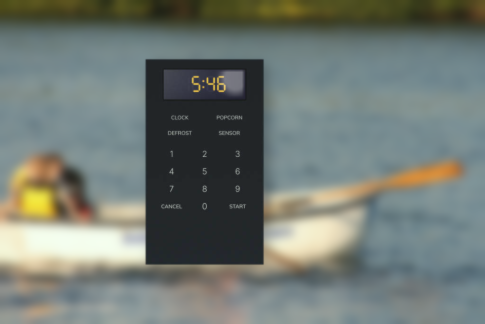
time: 5:46
